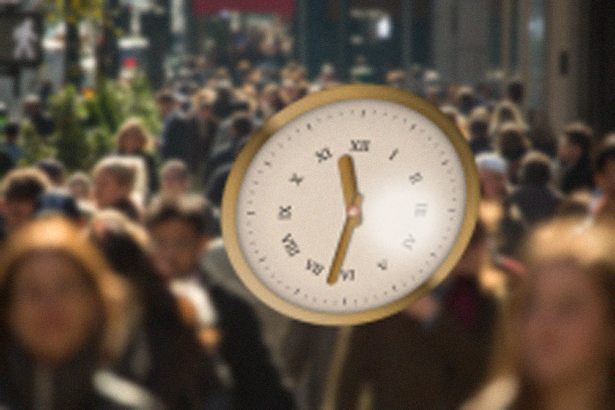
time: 11:32
